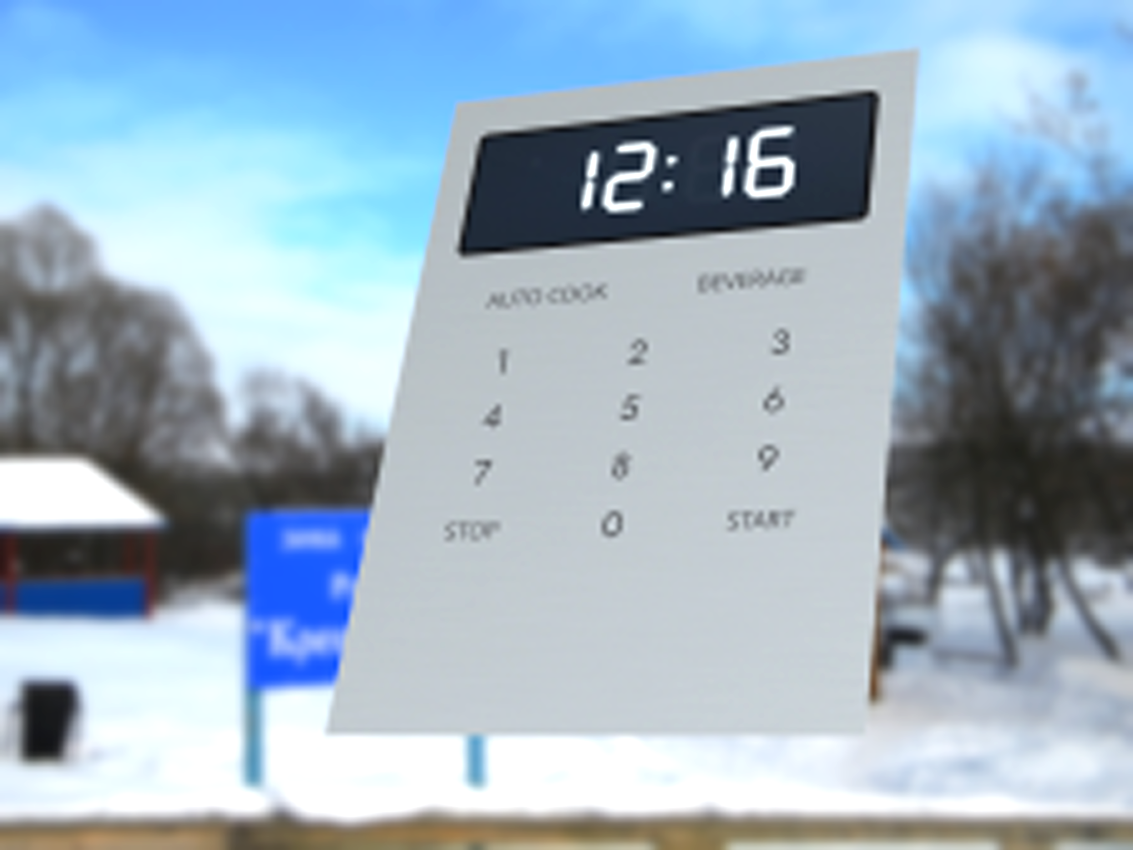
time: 12:16
